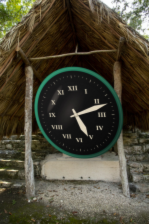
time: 5:12
